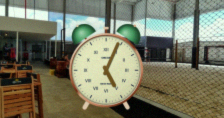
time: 5:04
